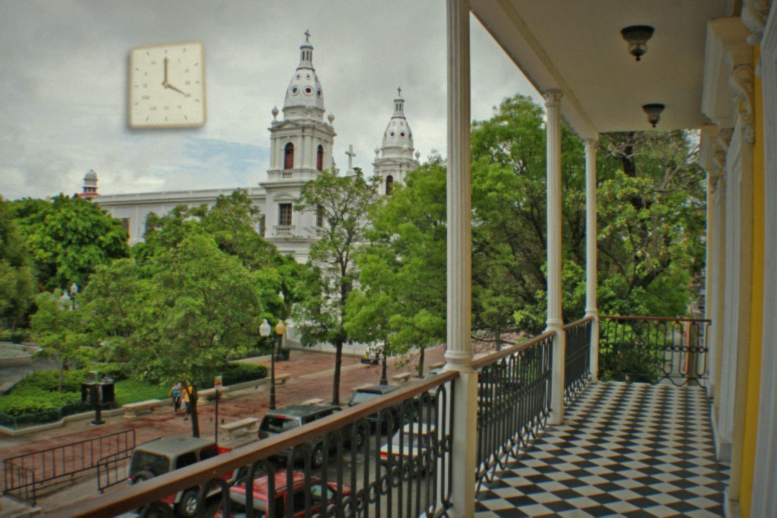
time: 4:00
